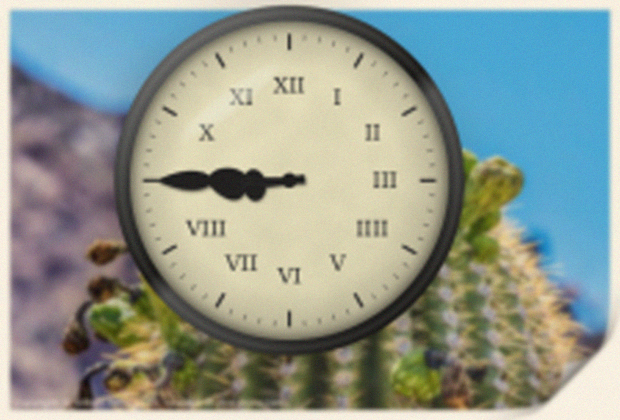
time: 8:45
